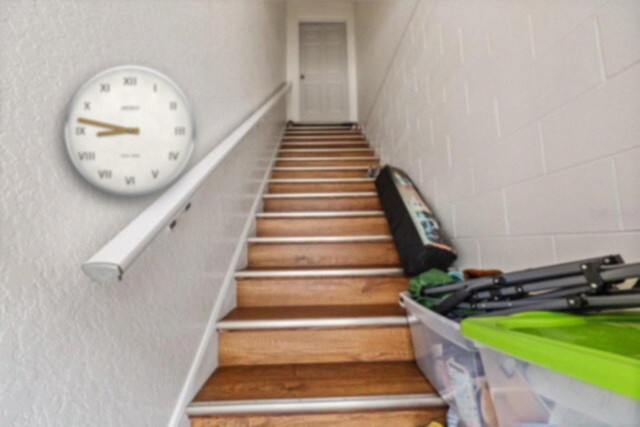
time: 8:47
